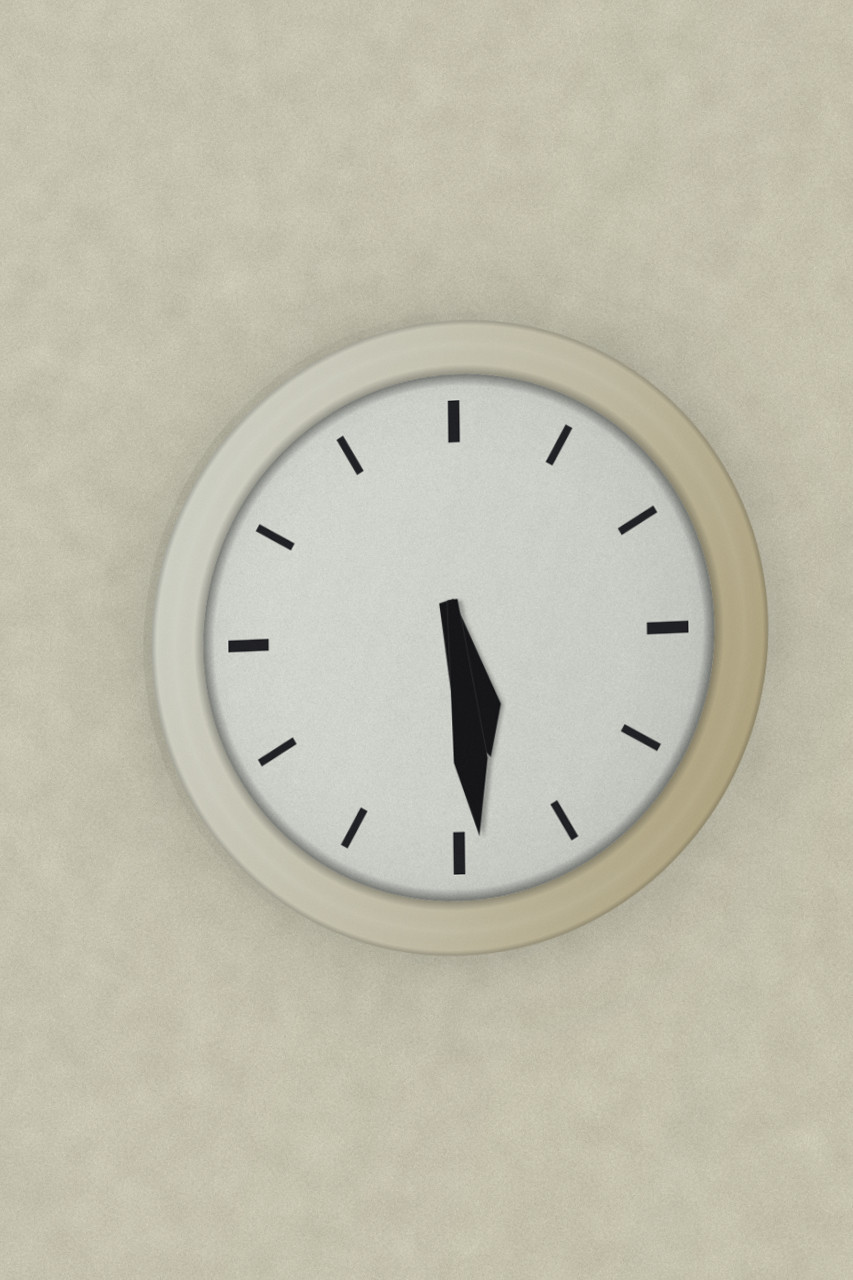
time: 5:29
